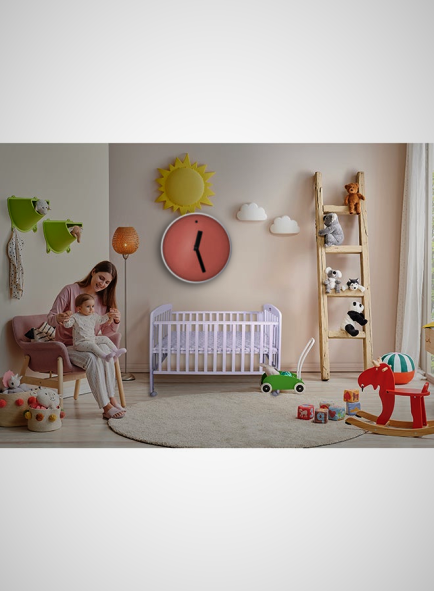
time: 12:27
